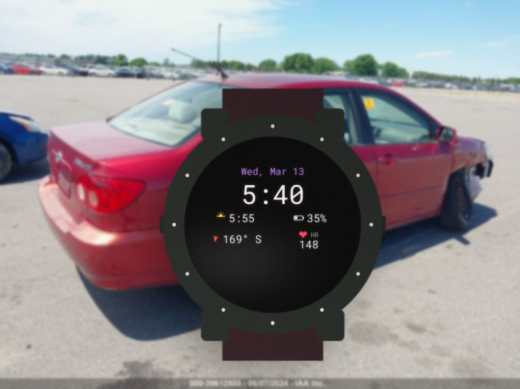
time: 5:40
